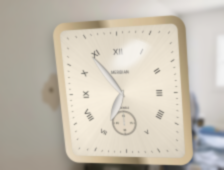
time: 6:54
